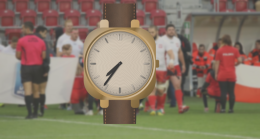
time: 7:36
